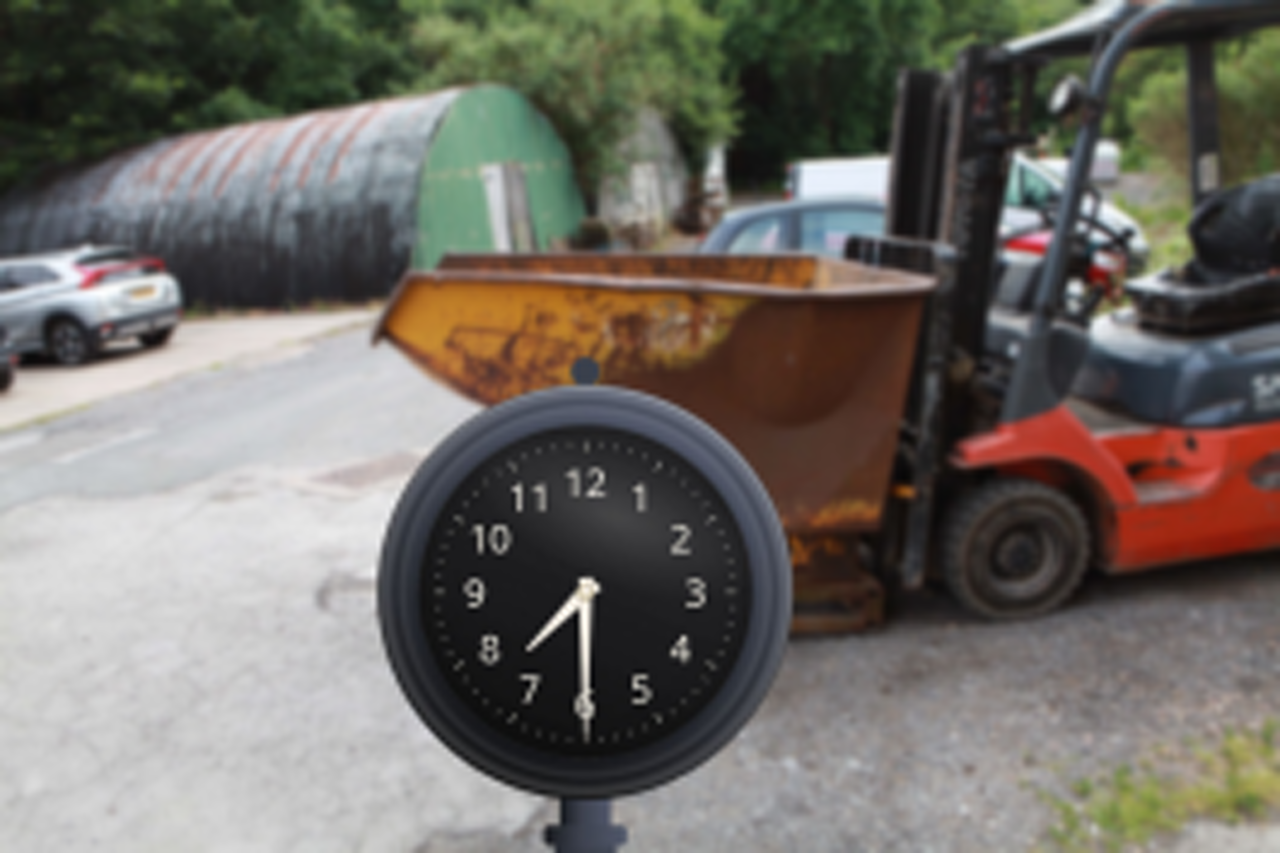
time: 7:30
